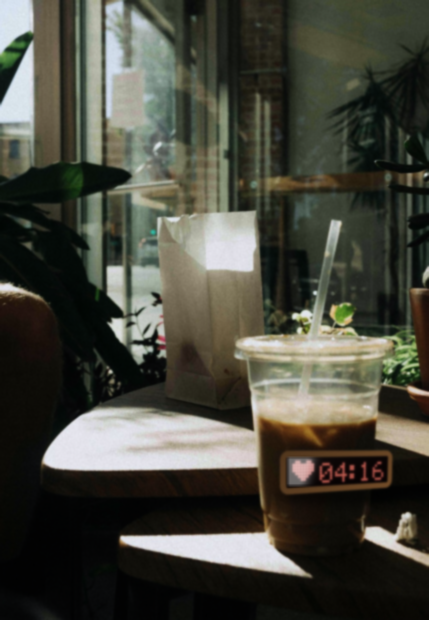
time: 4:16
